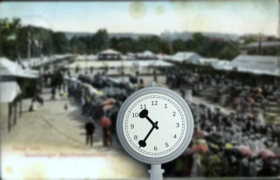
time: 10:36
